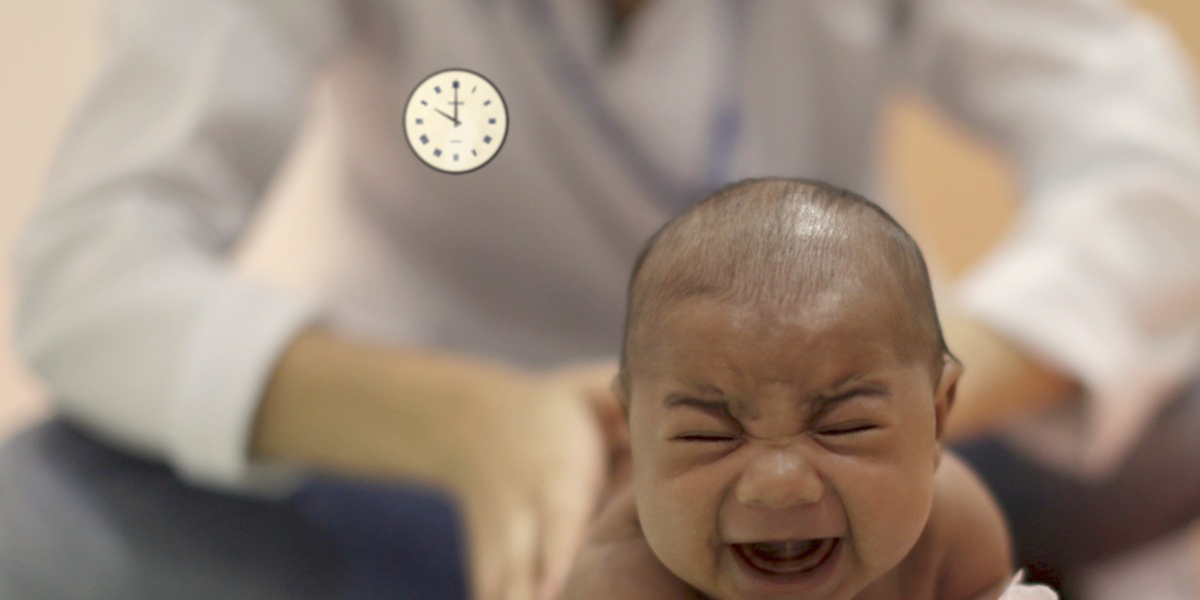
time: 10:00
